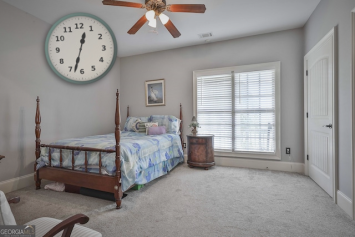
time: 12:33
